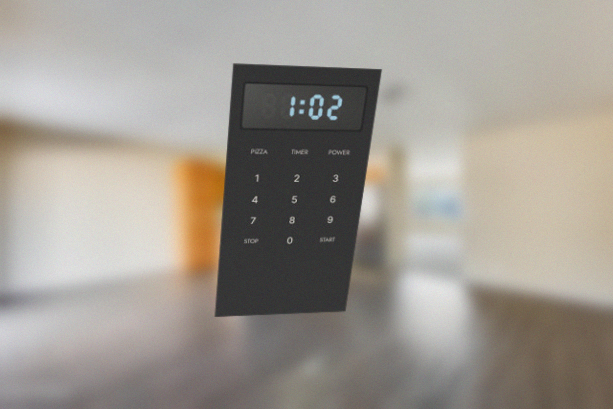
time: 1:02
